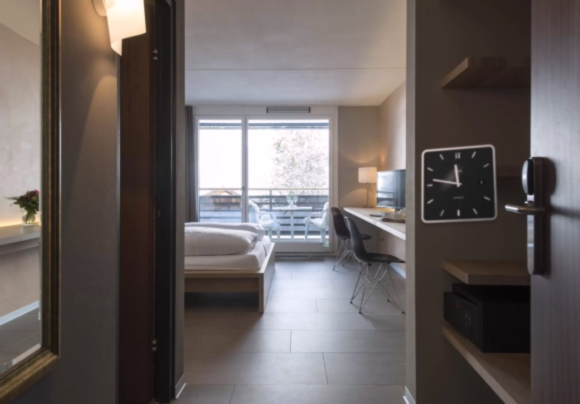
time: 11:47
